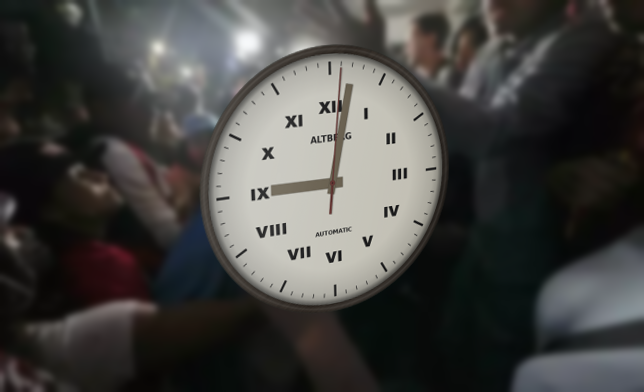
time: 9:02:01
